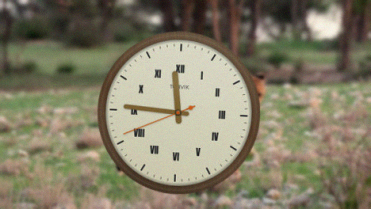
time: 11:45:41
